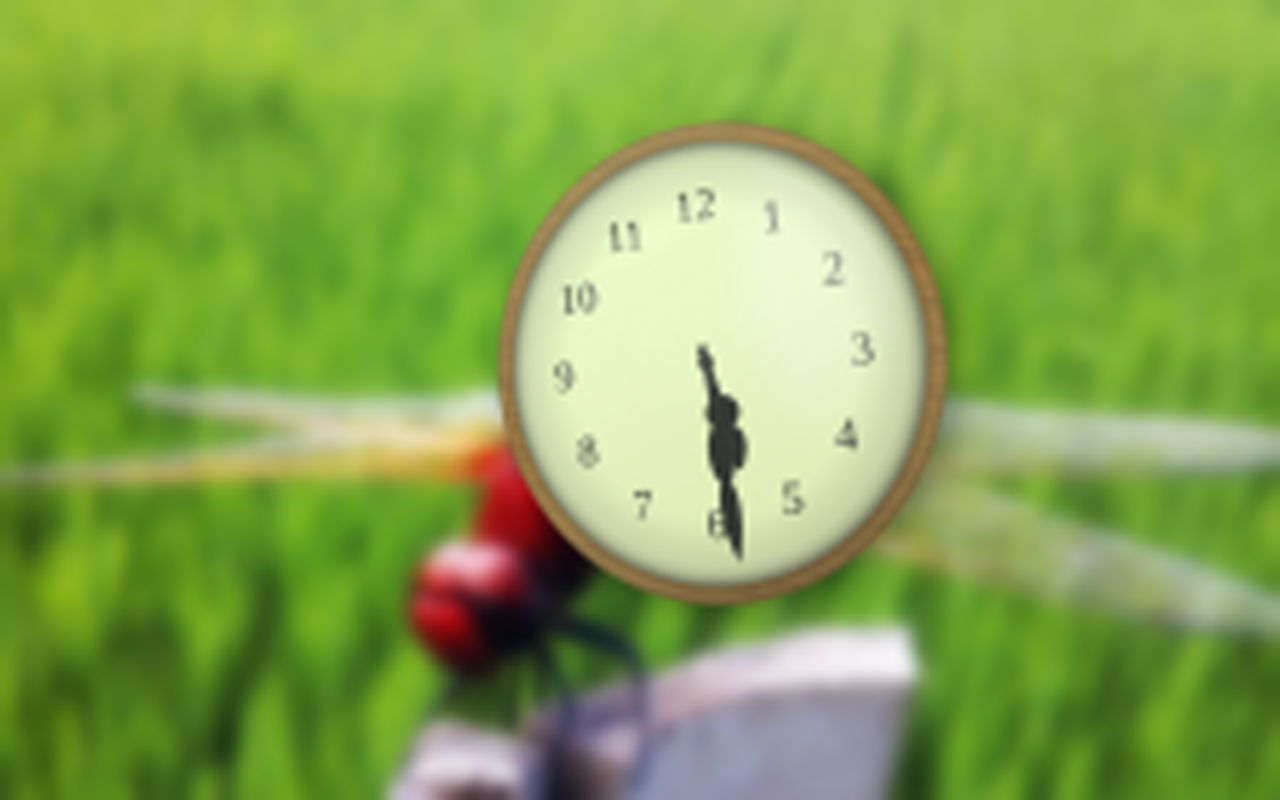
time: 5:29
